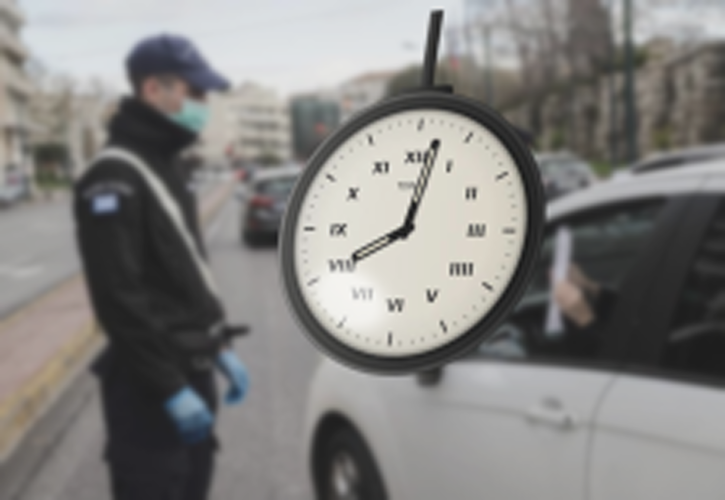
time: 8:02
